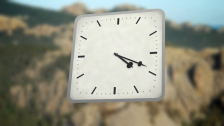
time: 4:19
